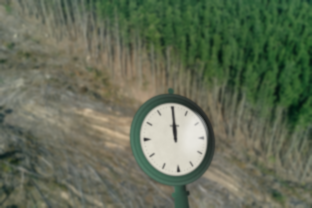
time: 12:00
